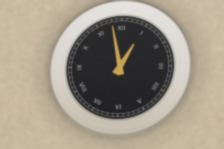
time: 12:58
